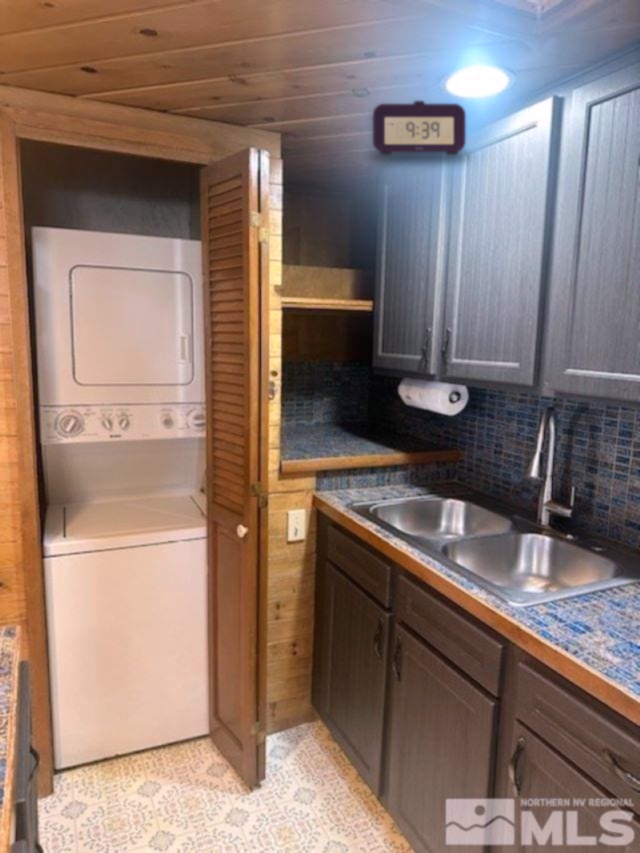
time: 9:39
